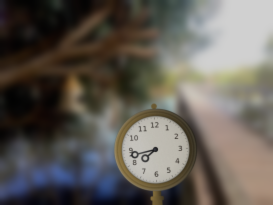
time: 7:43
